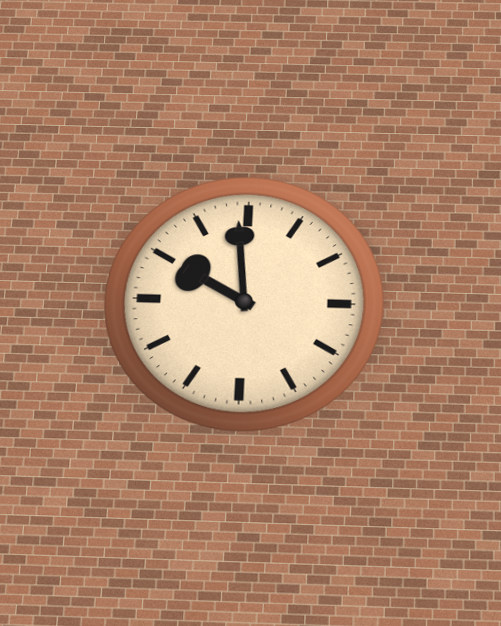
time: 9:59
